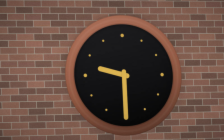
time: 9:30
